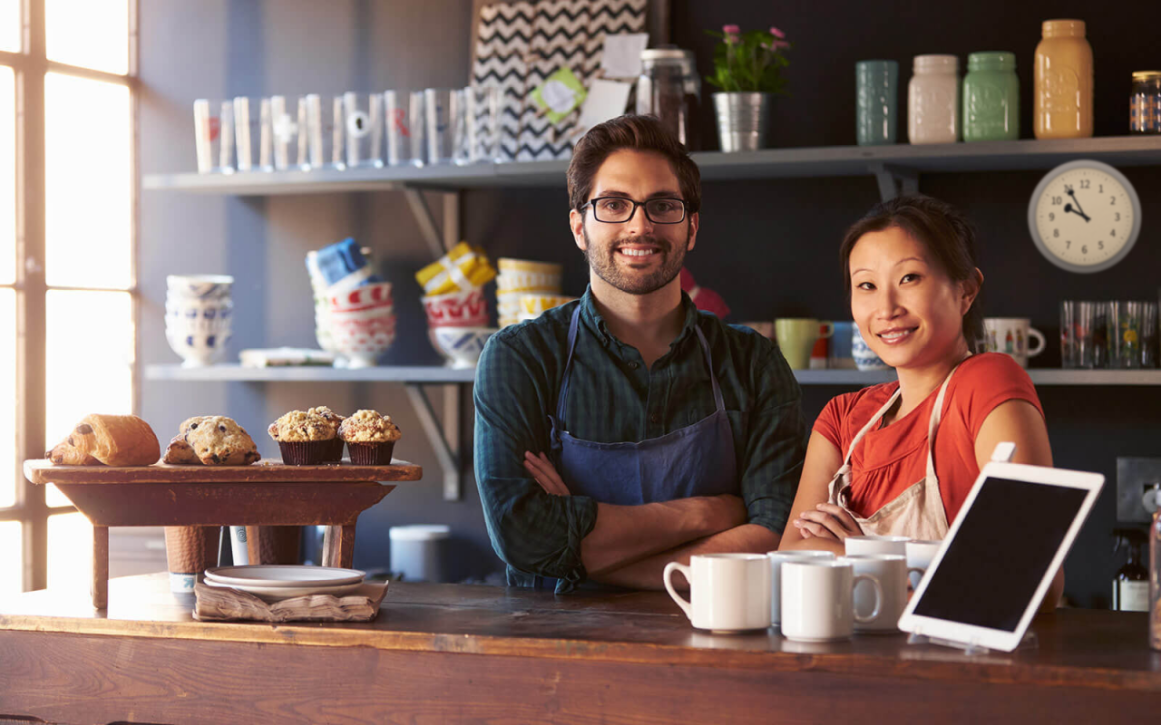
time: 9:55
